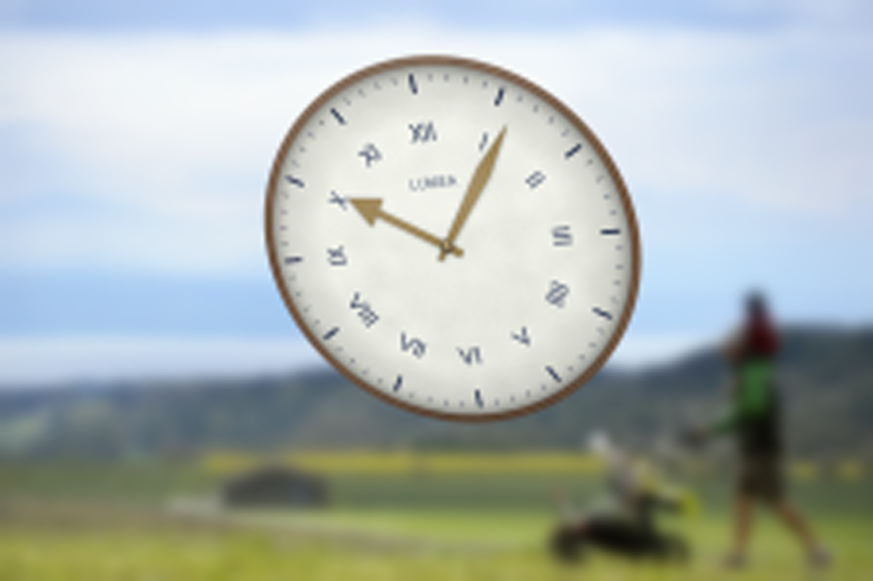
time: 10:06
